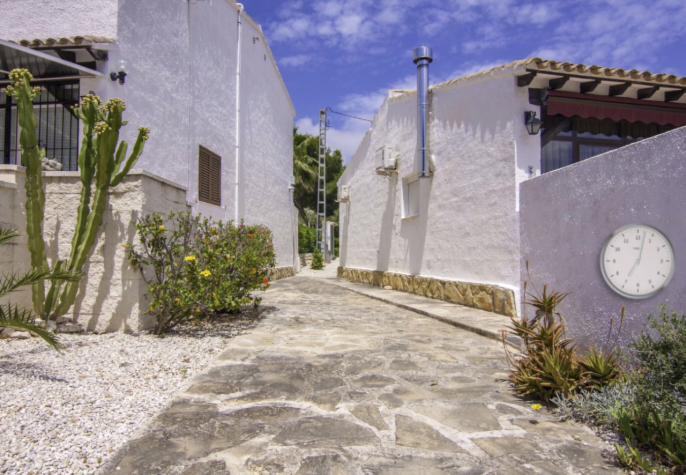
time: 7:02
